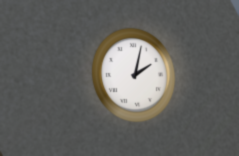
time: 2:03
